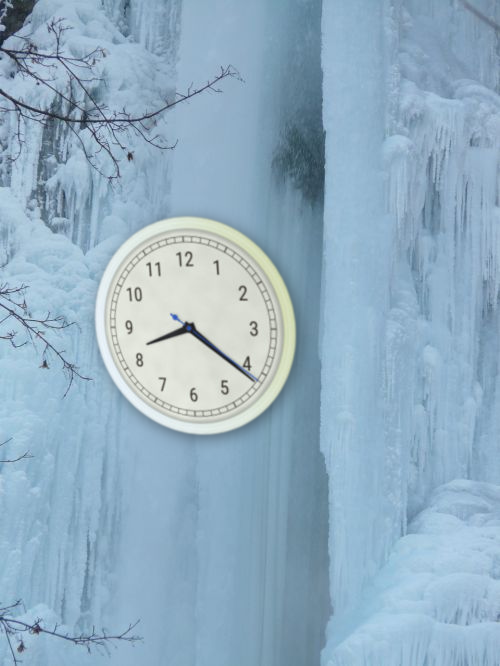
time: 8:21:21
